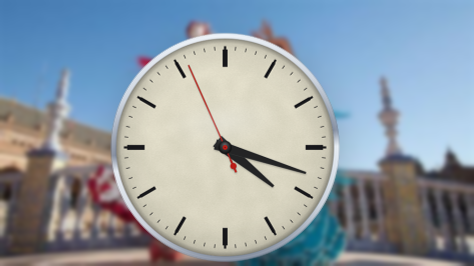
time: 4:17:56
